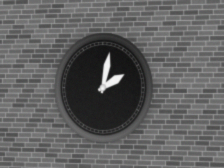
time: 2:02
